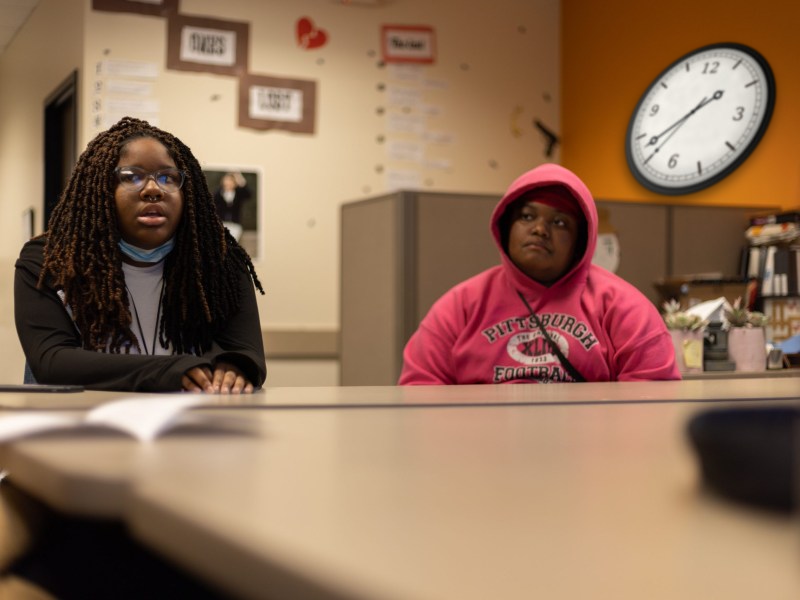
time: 1:37:35
